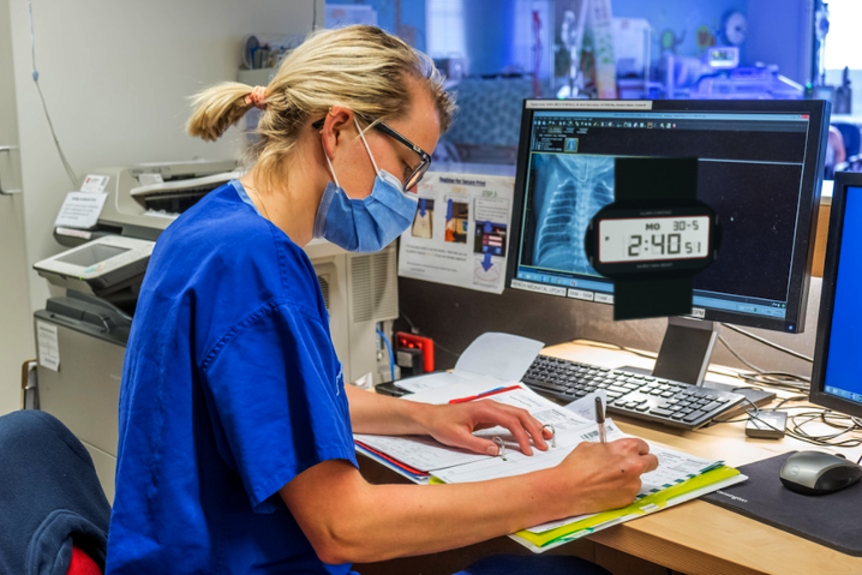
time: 2:40
